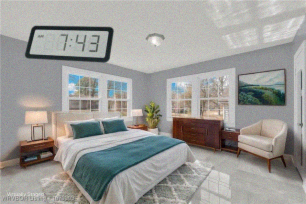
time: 7:43
